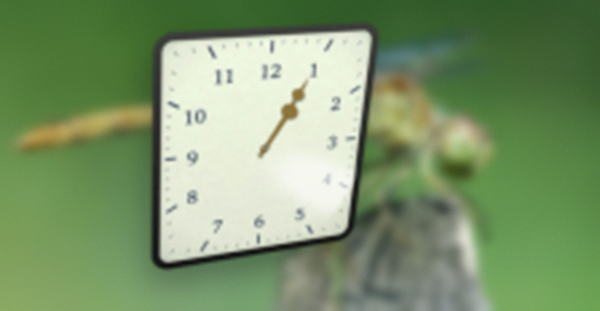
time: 1:05
